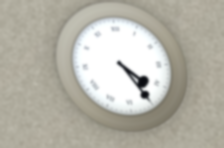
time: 4:25
